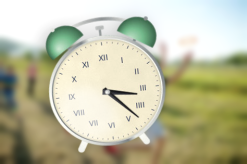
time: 3:23
